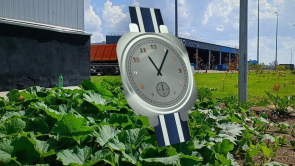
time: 11:06
